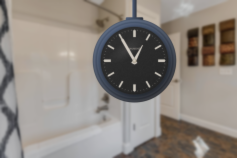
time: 12:55
